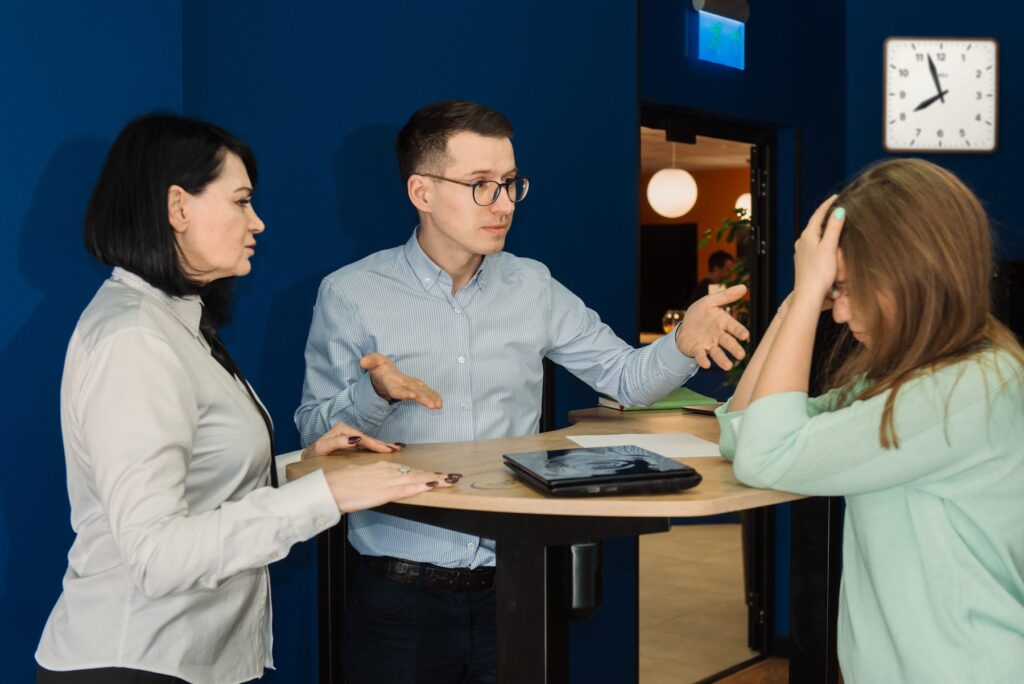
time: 7:57
